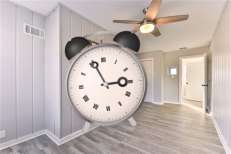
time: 2:56
